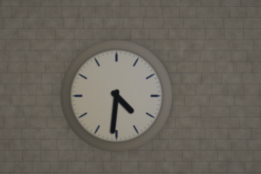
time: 4:31
